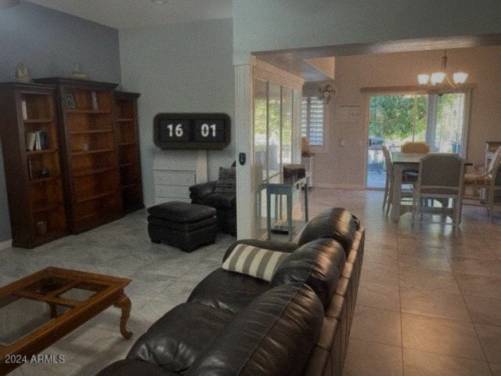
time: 16:01
